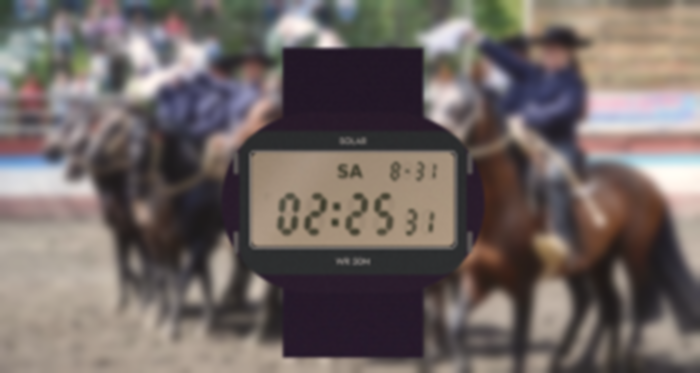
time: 2:25:31
